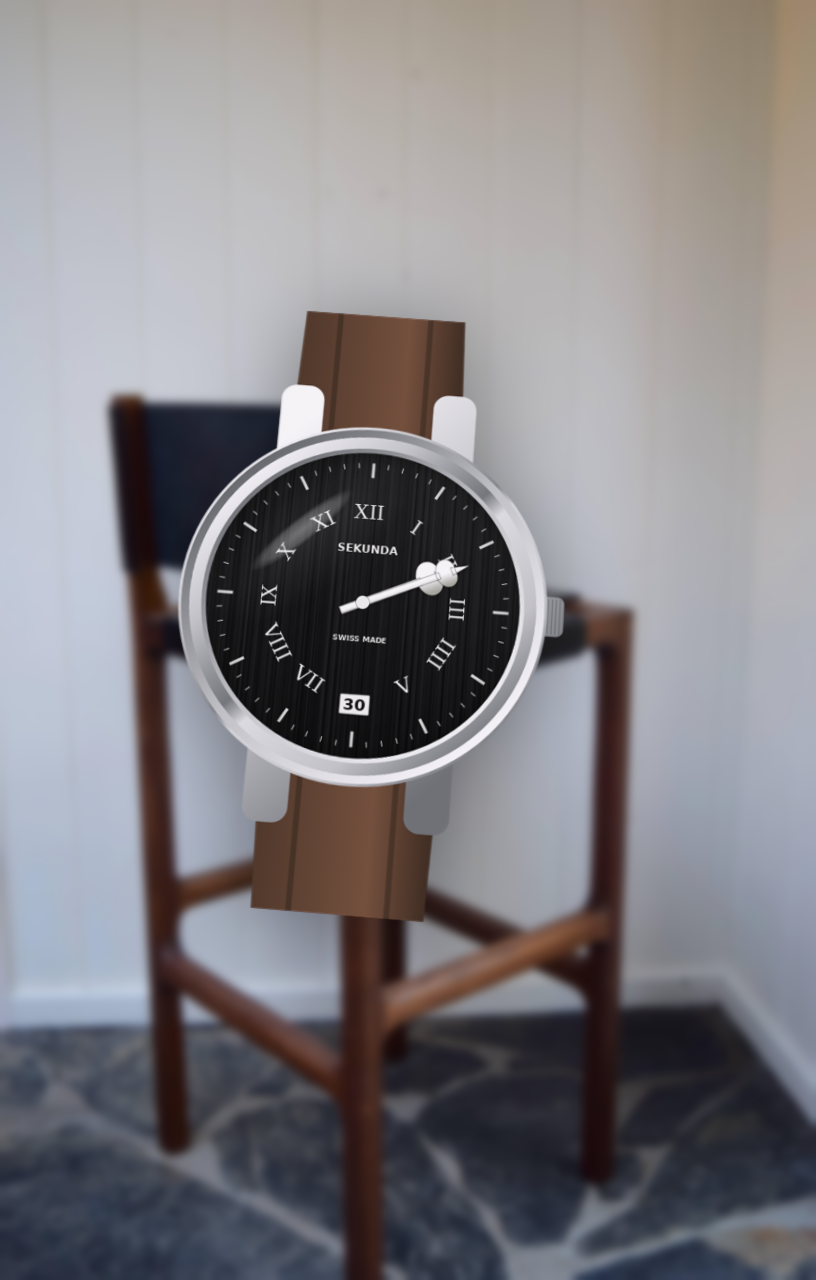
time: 2:11
